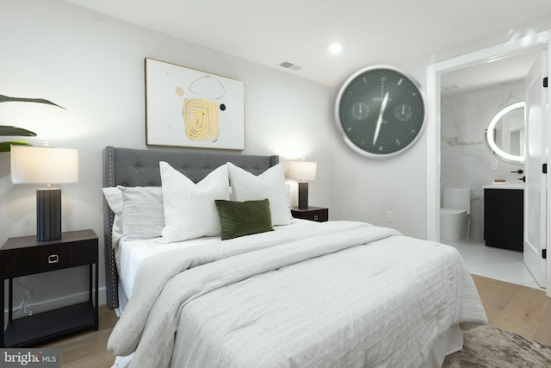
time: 12:32
